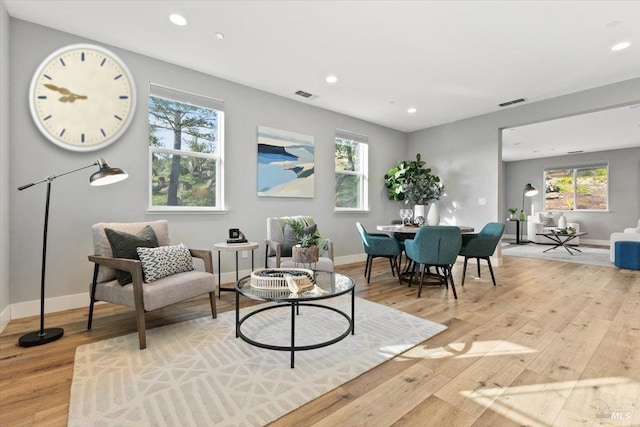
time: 8:48
